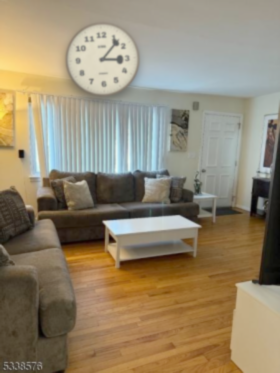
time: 3:07
